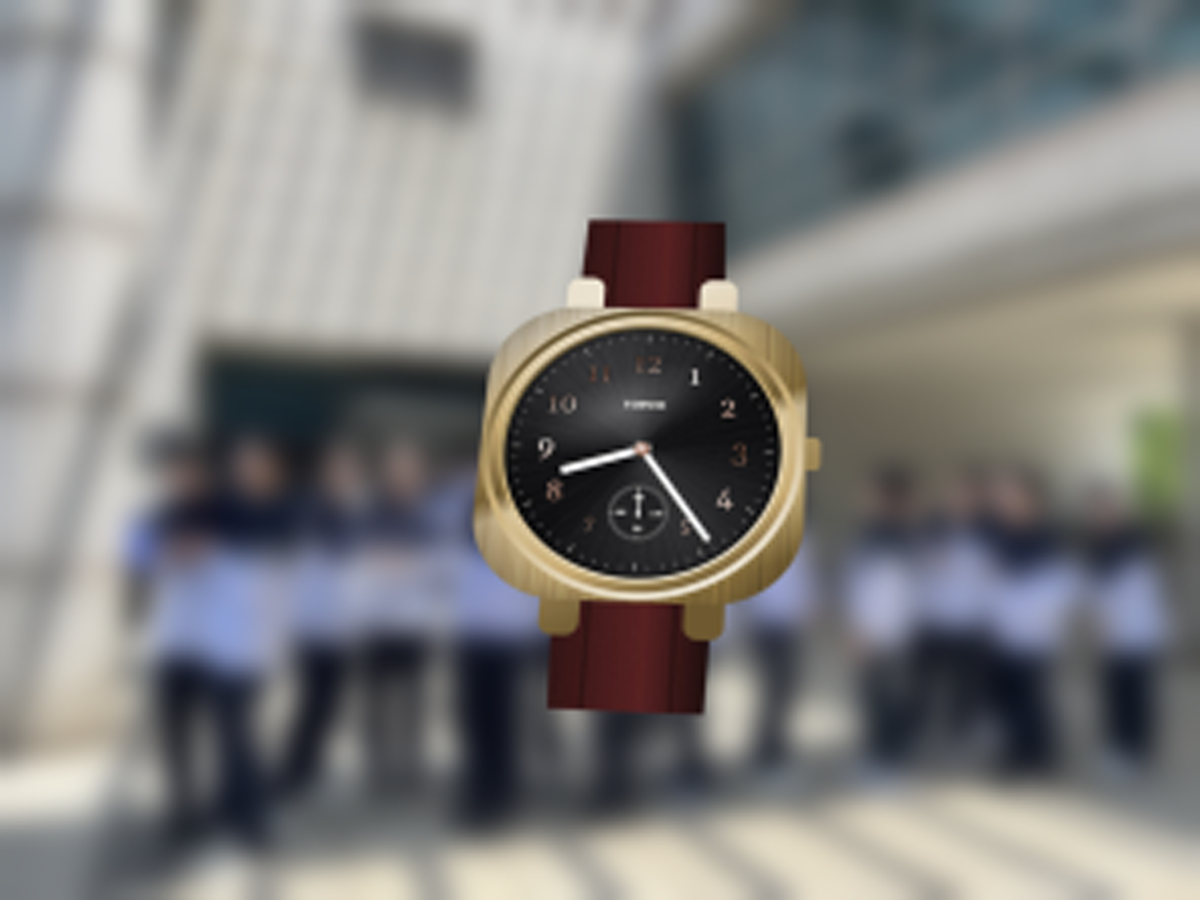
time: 8:24
